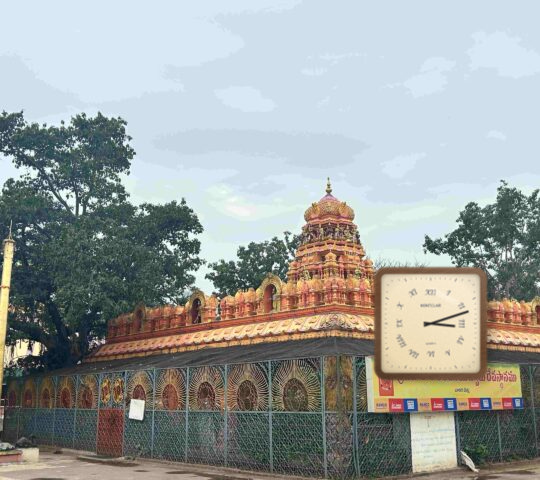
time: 3:12
